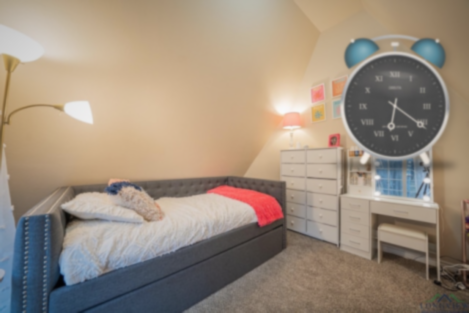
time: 6:21
